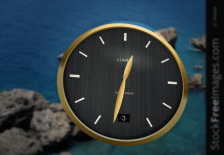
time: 12:32
